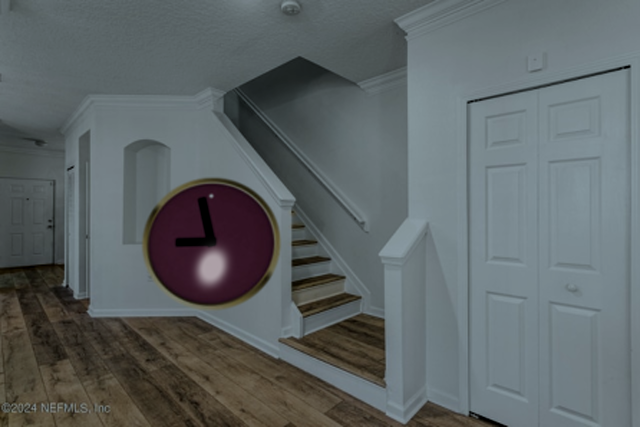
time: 8:58
